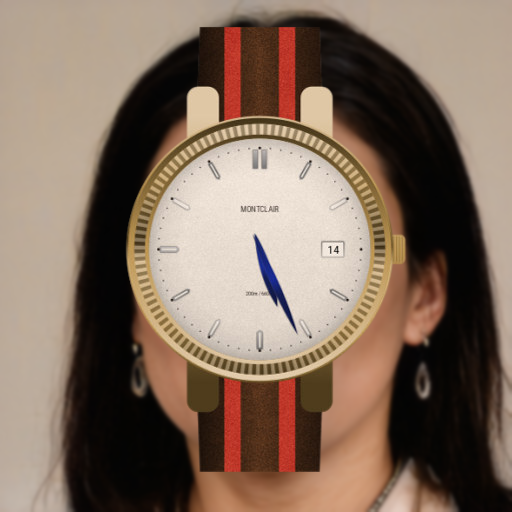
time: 5:26
